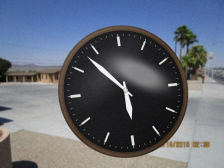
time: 5:53
